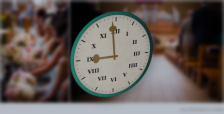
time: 8:59
